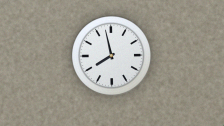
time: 7:58
